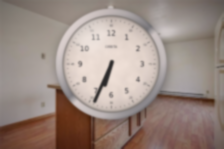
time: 6:34
